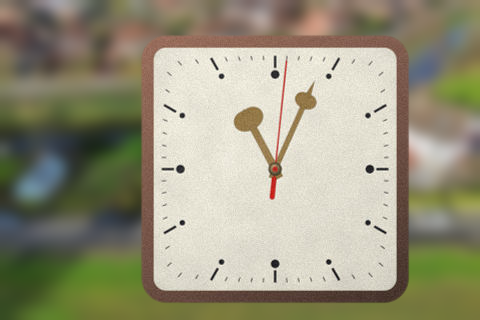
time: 11:04:01
